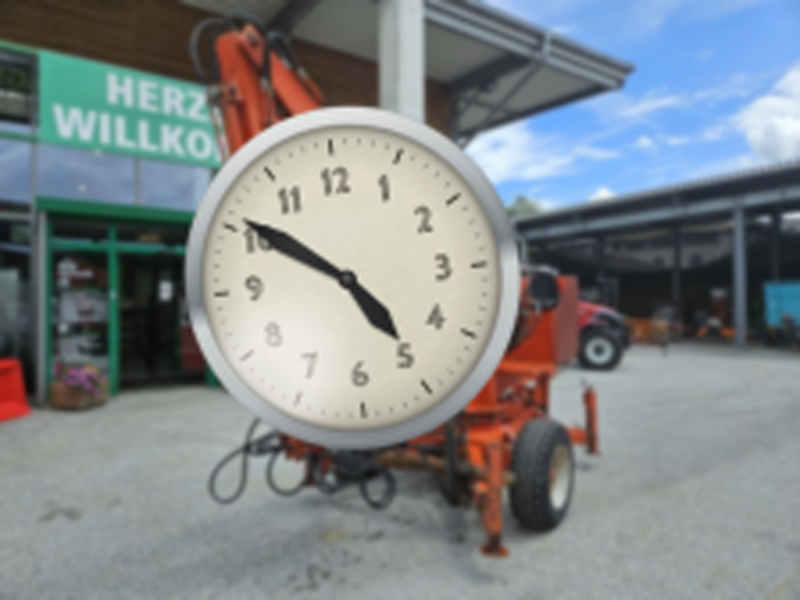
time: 4:51
